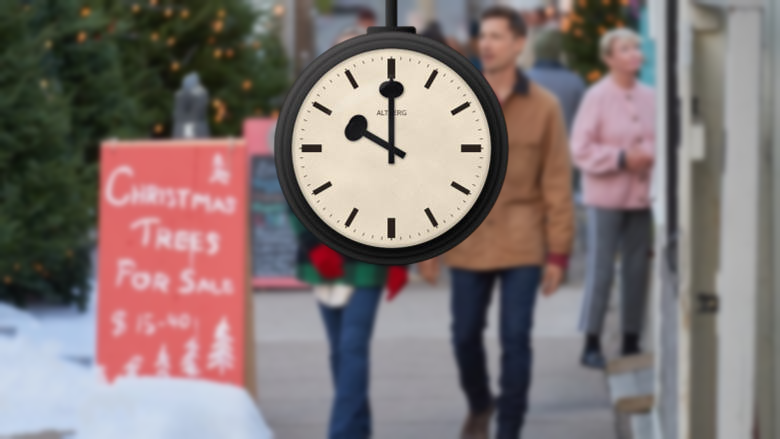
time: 10:00
